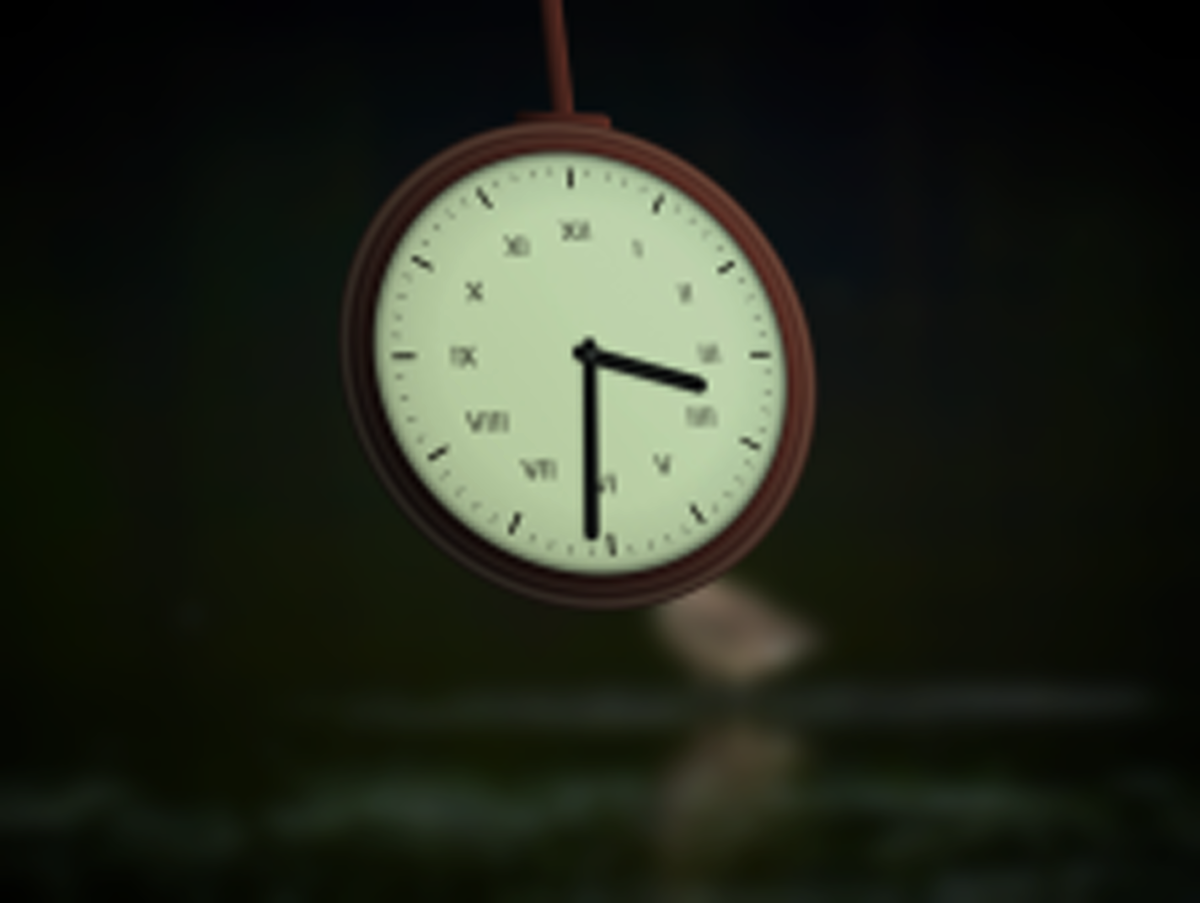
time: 3:31
